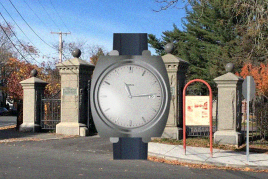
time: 11:14
